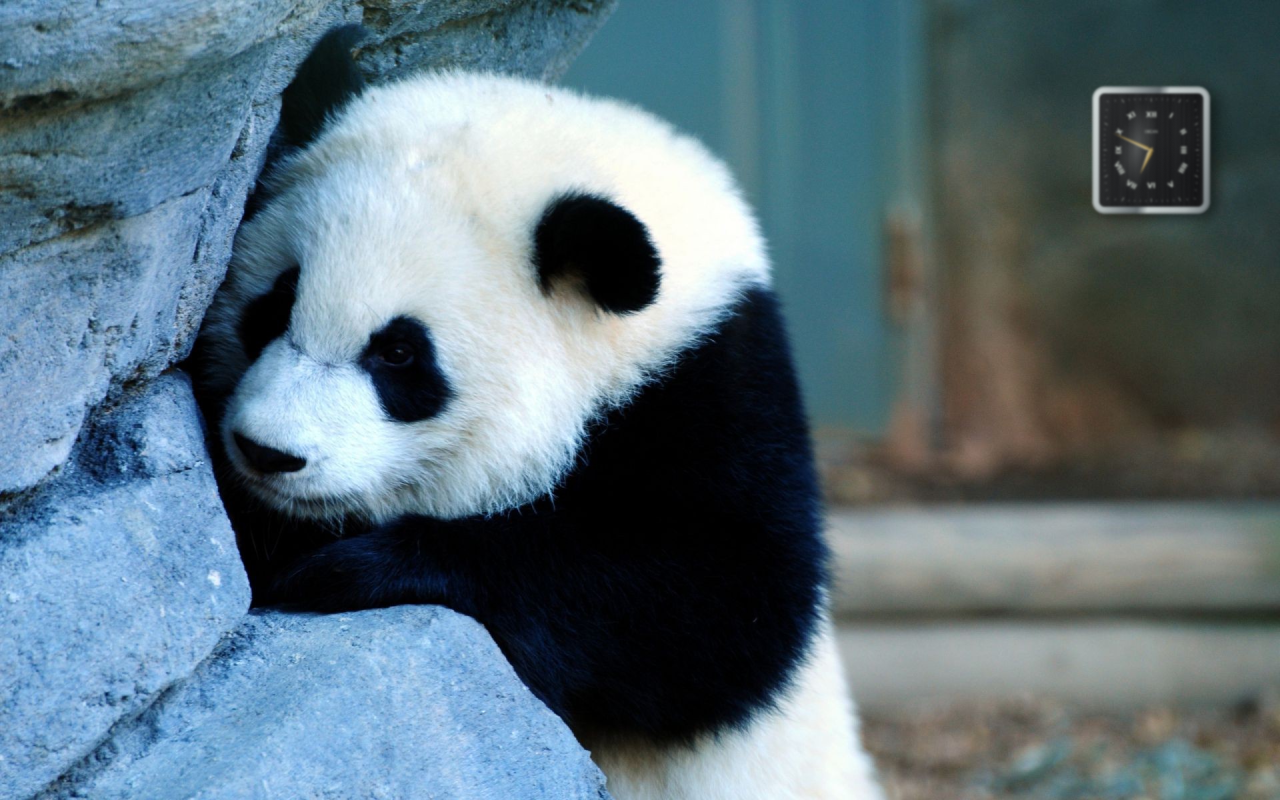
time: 6:49
